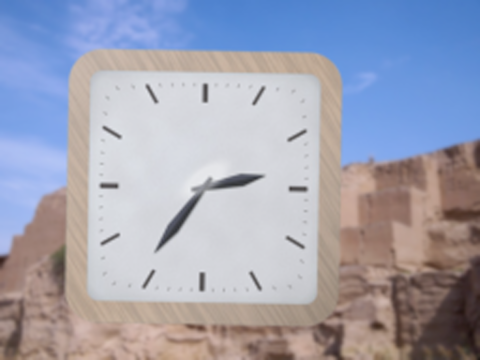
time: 2:36
